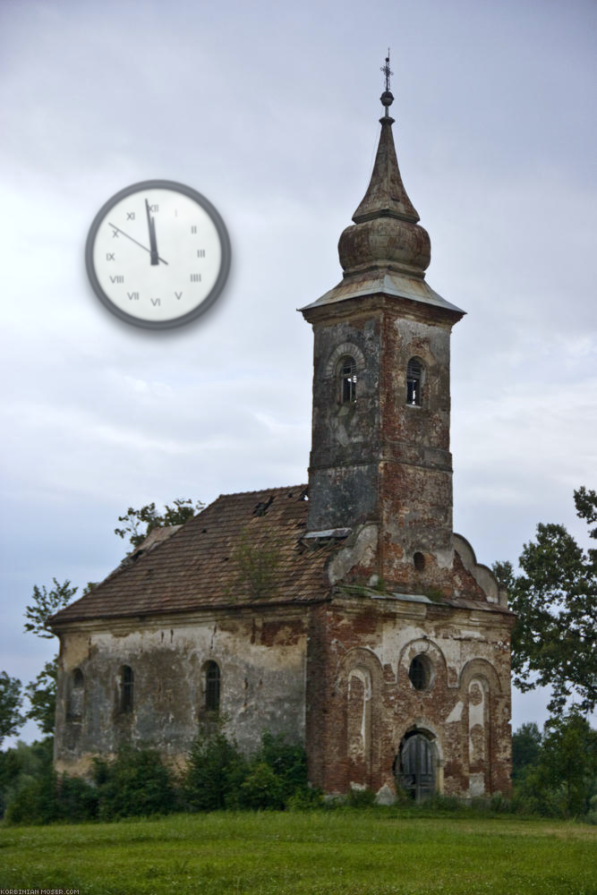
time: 11:58:51
